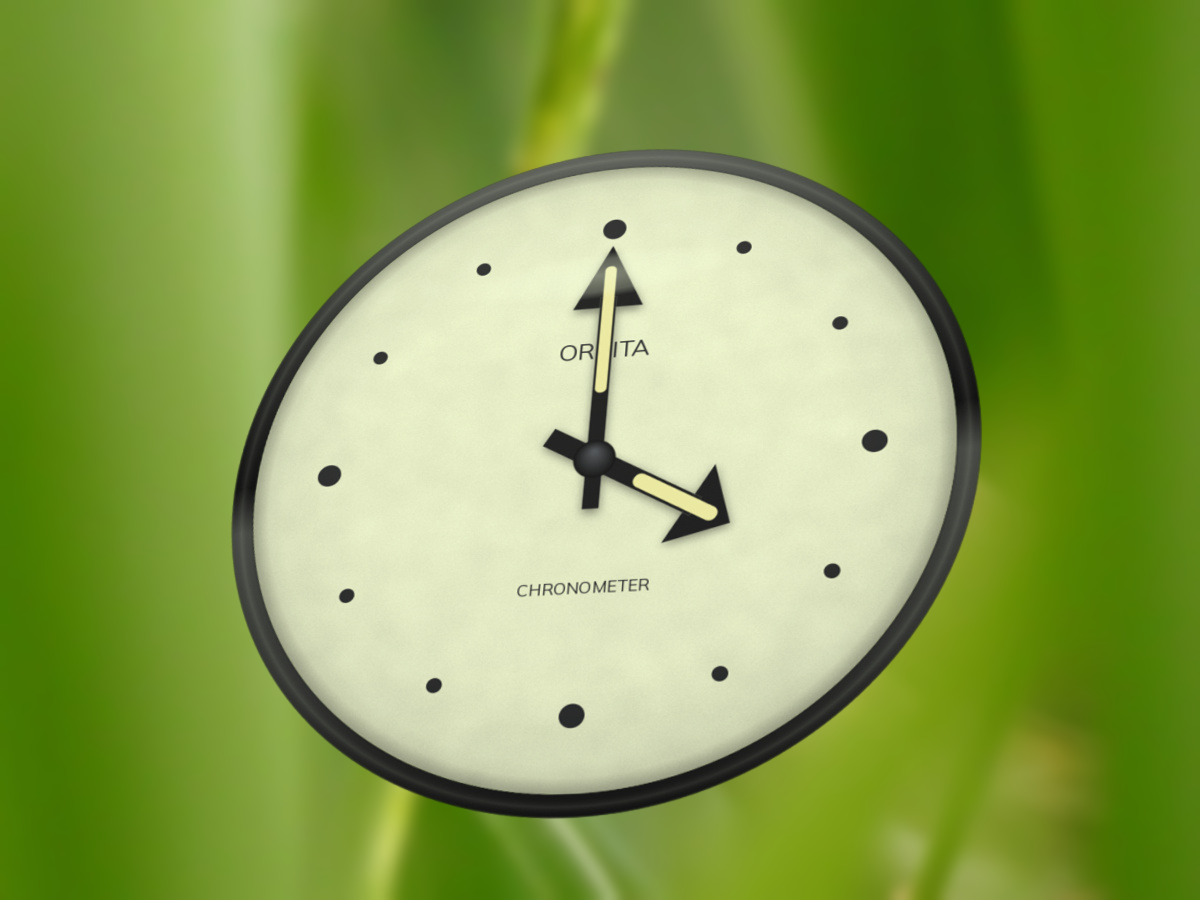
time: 4:00
